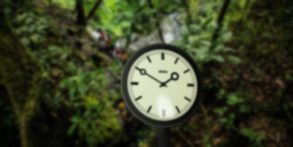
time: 1:50
